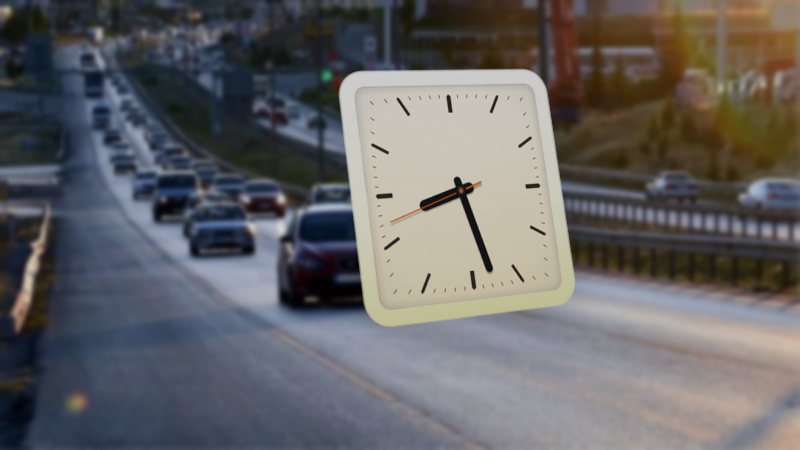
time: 8:27:42
